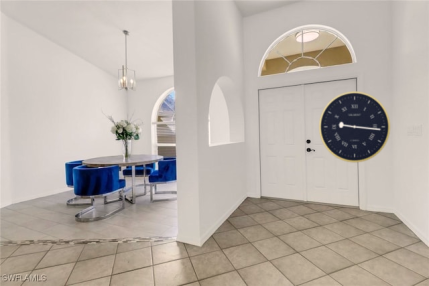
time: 9:16
